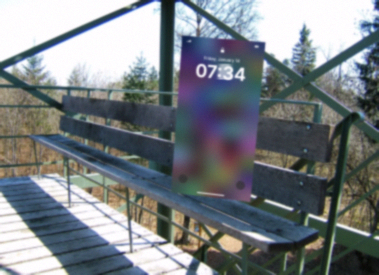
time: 7:34
